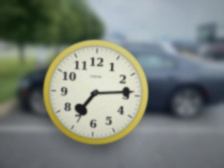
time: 7:14
